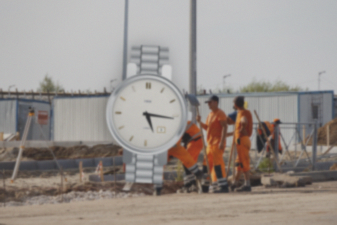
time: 5:16
